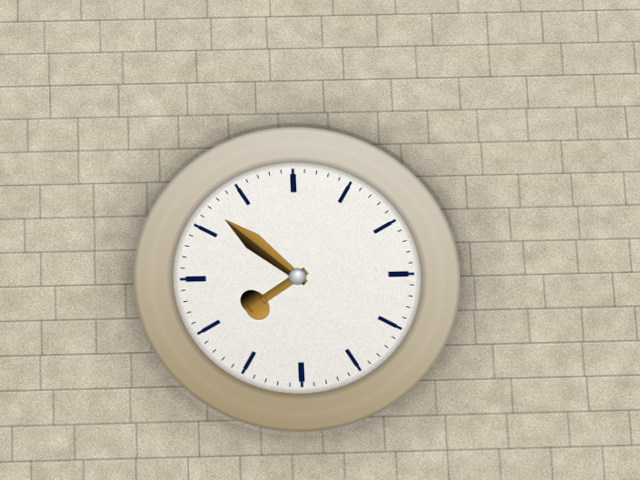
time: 7:52
